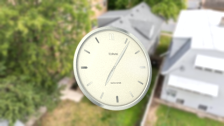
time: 7:06
